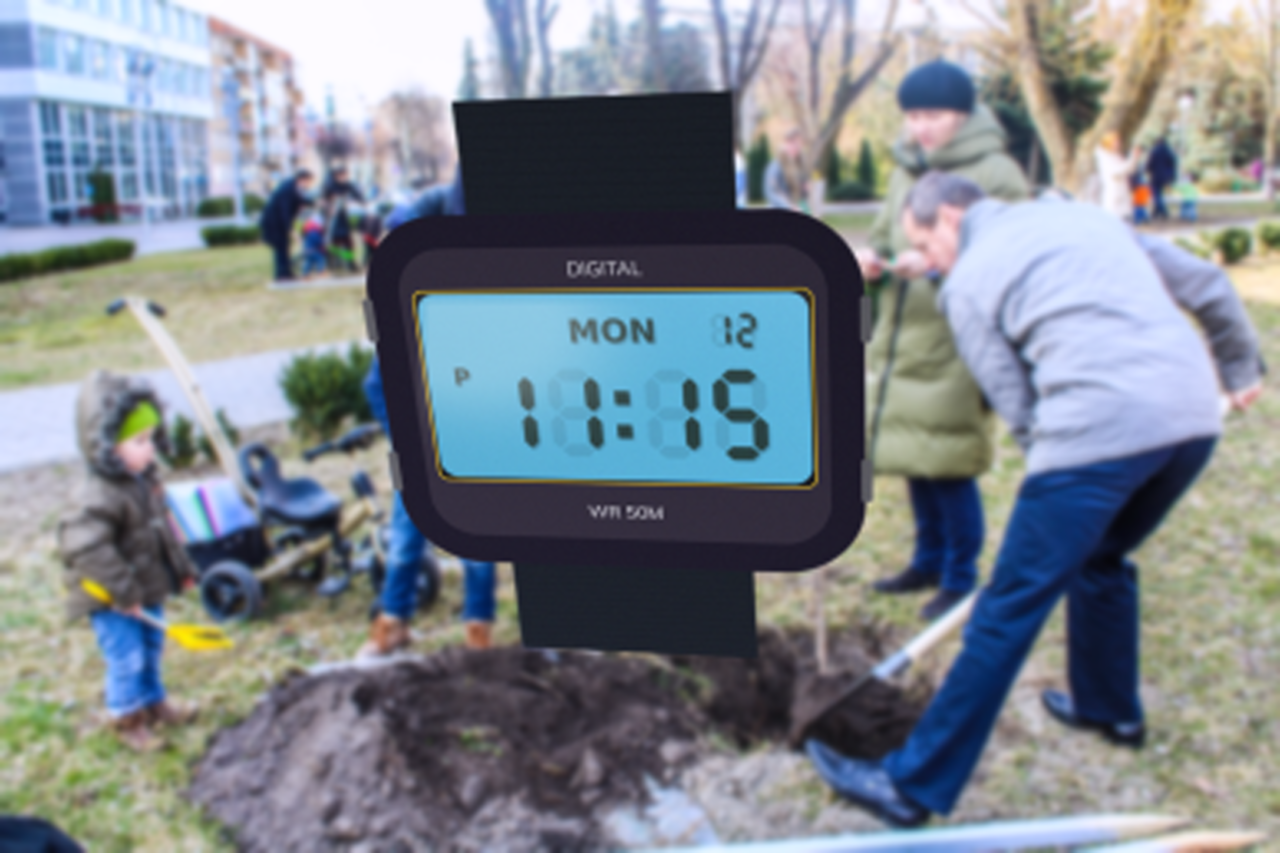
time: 11:15
